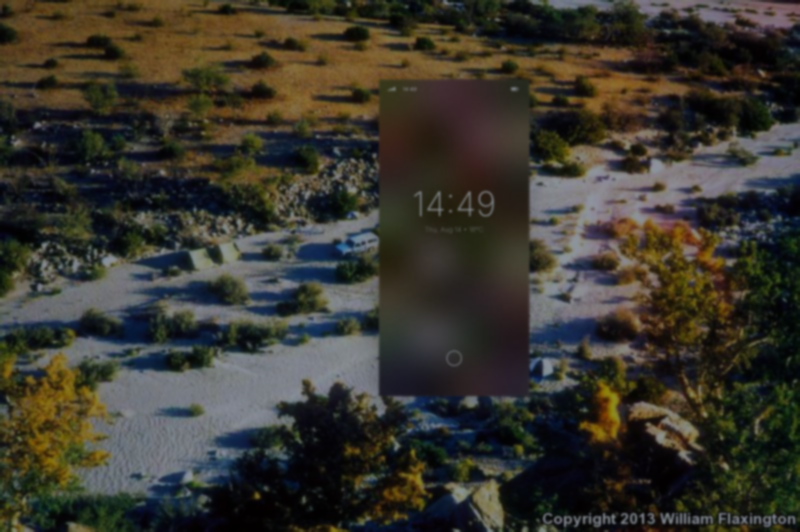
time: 14:49
